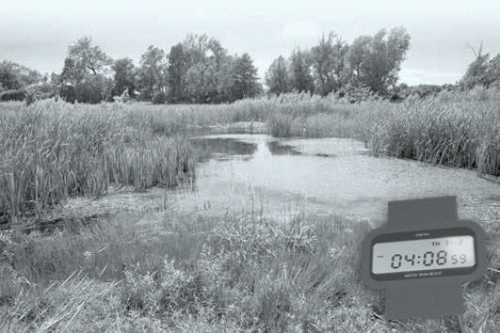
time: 4:08:59
